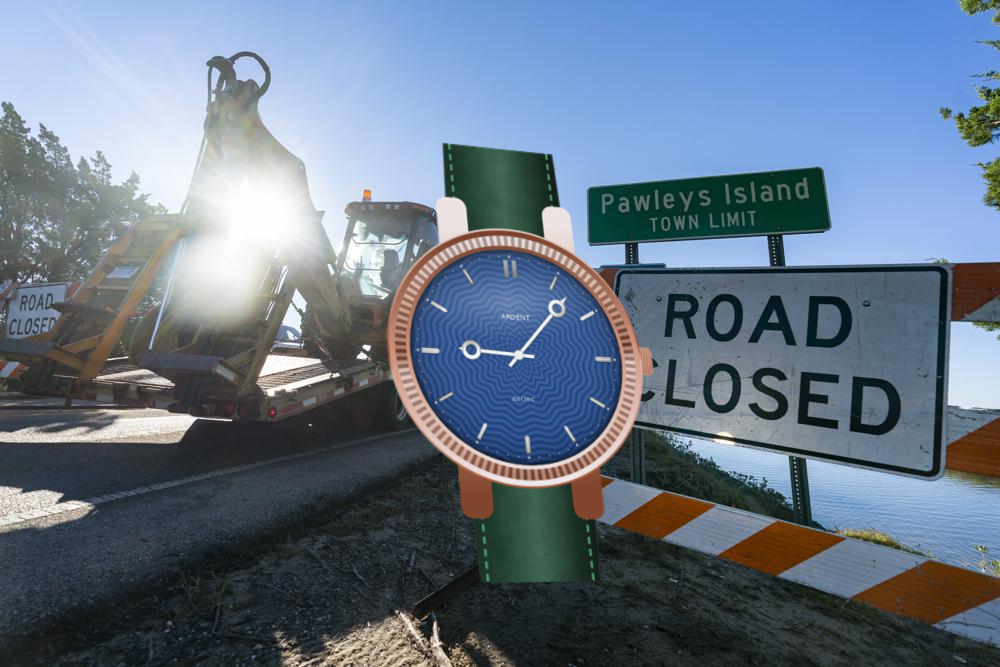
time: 9:07
